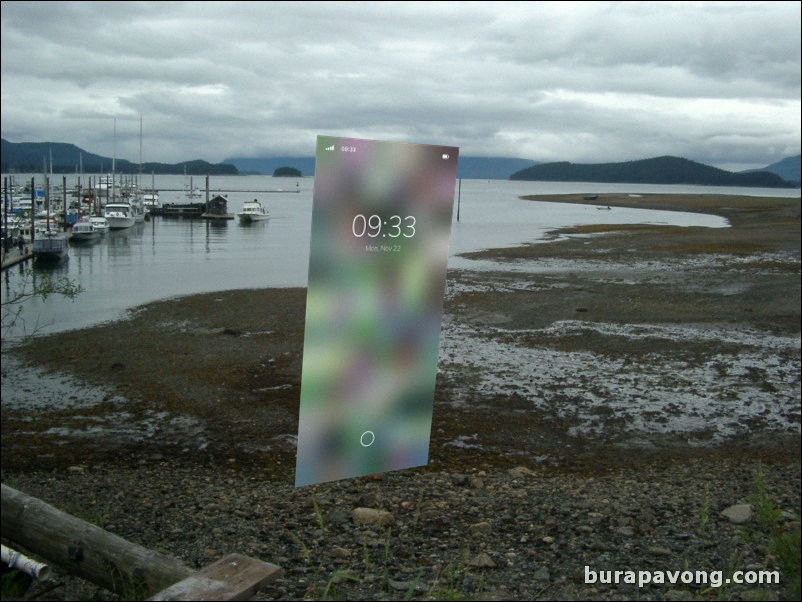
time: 9:33
